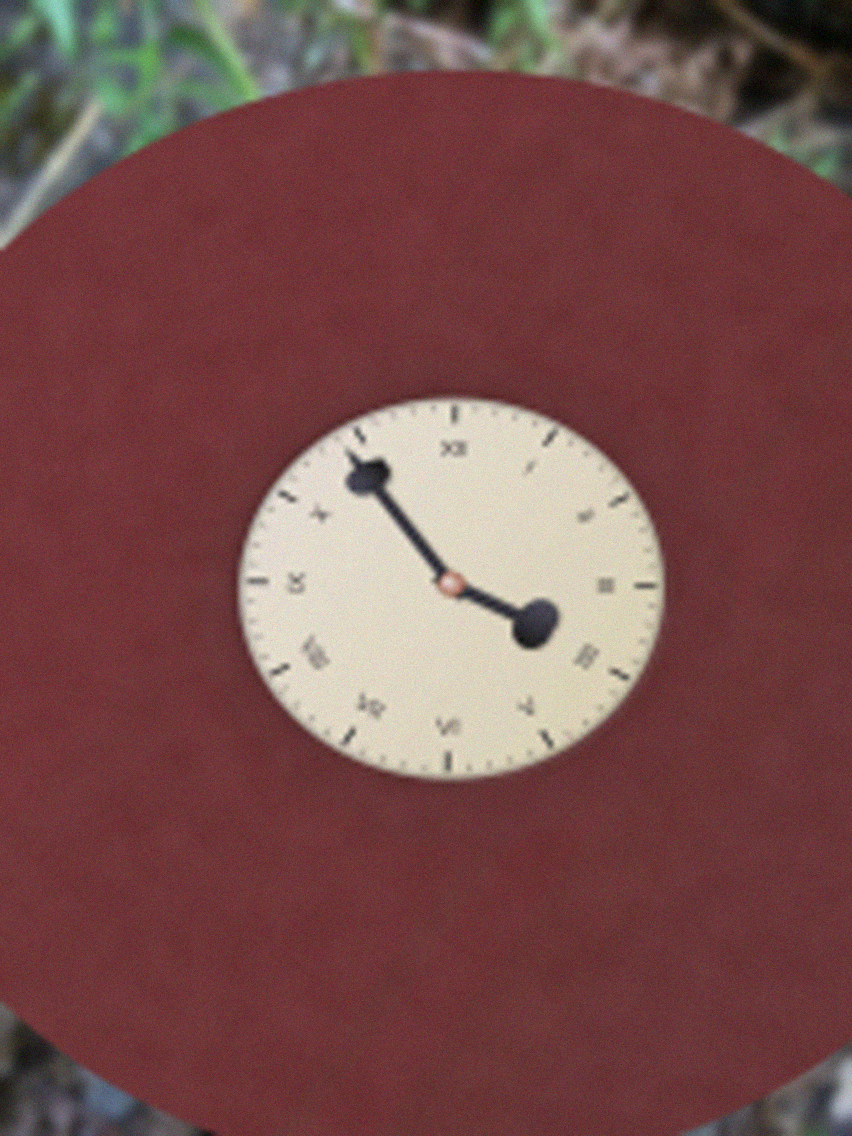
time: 3:54
